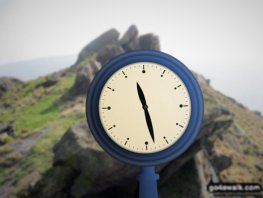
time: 11:28
